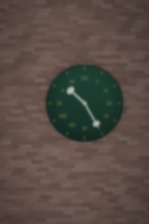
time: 10:25
